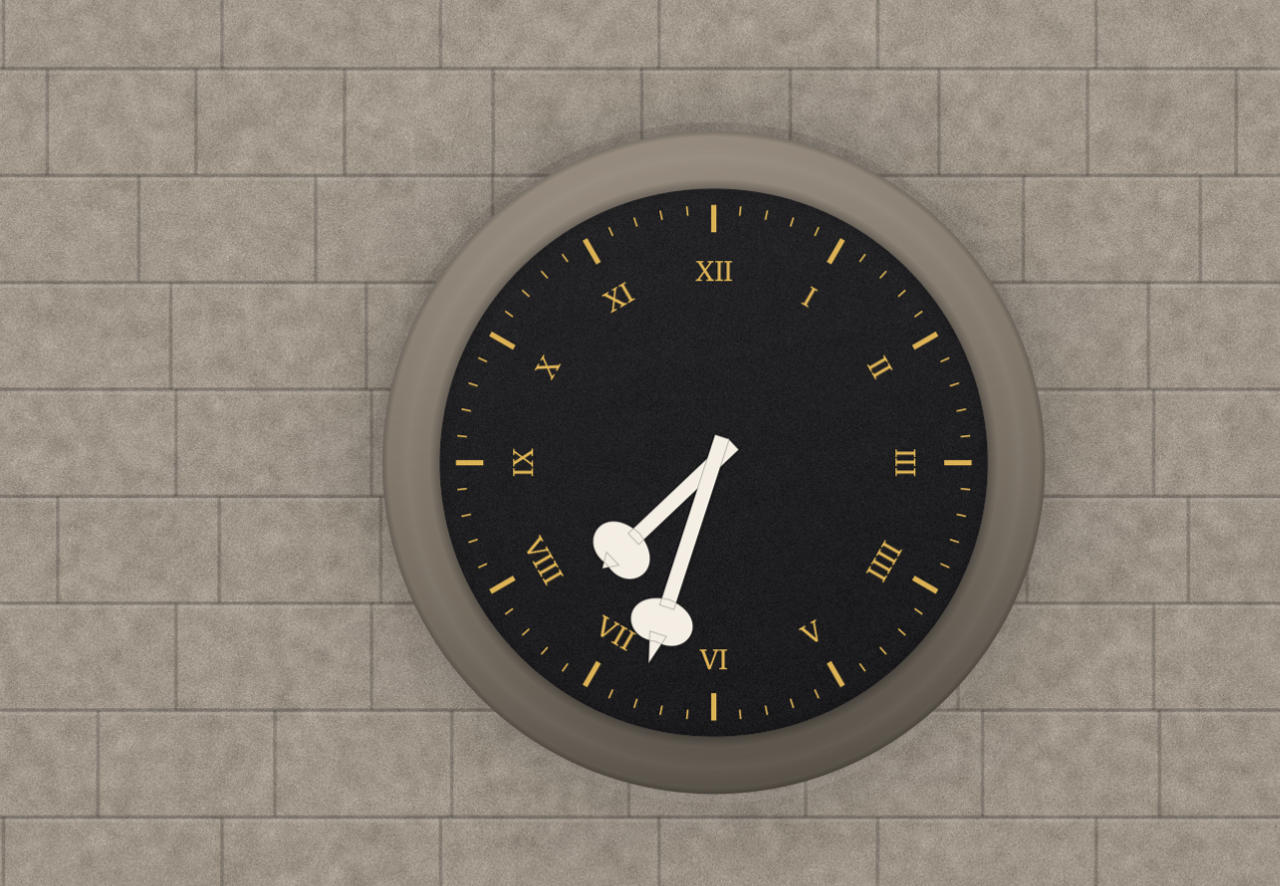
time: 7:33
